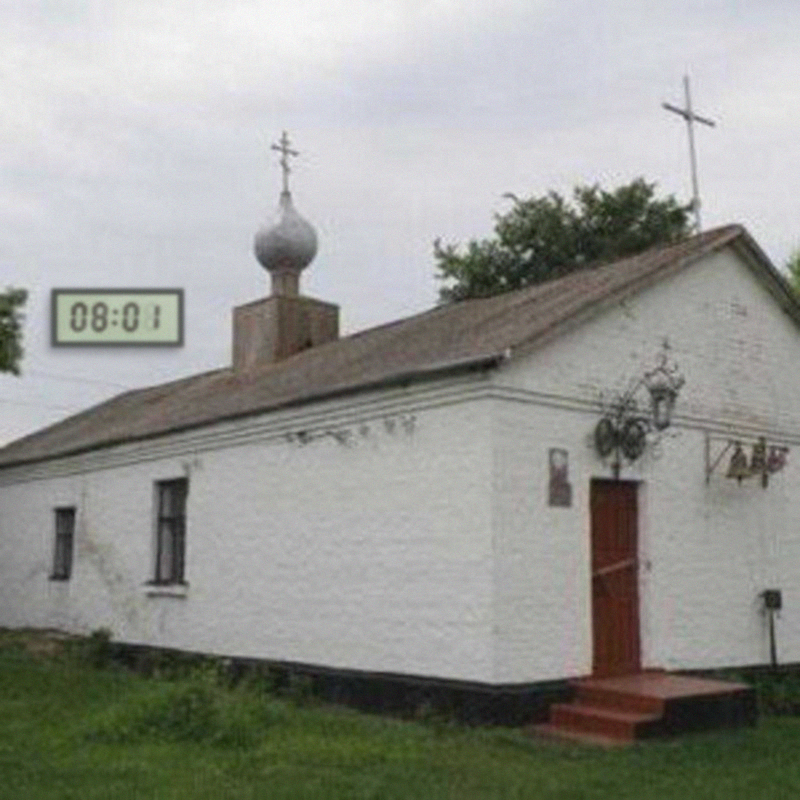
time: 8:01
